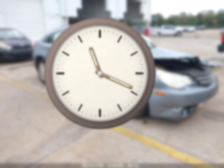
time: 11:19
